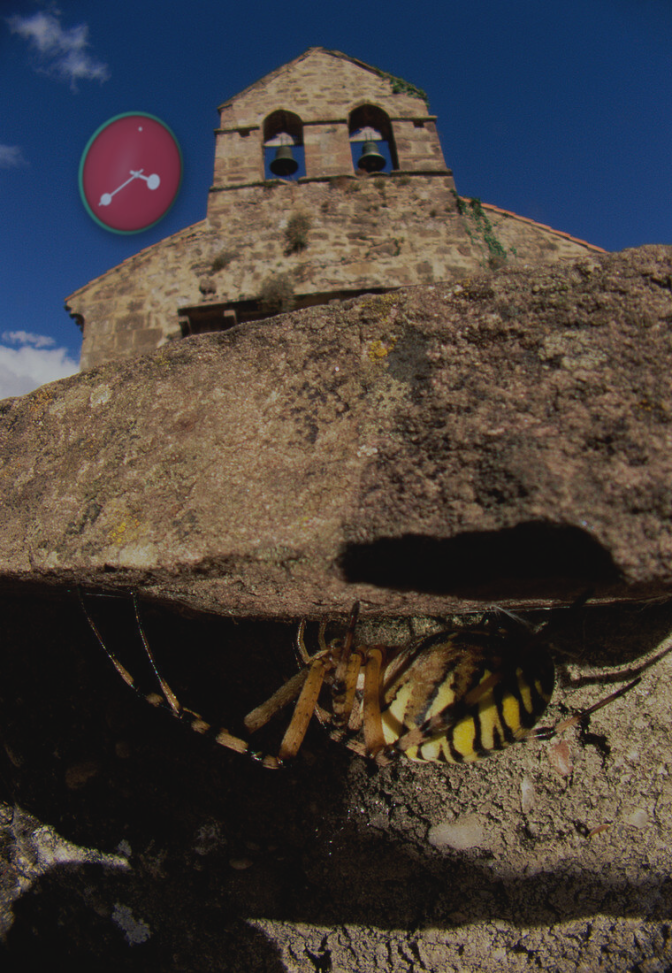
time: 3:39
